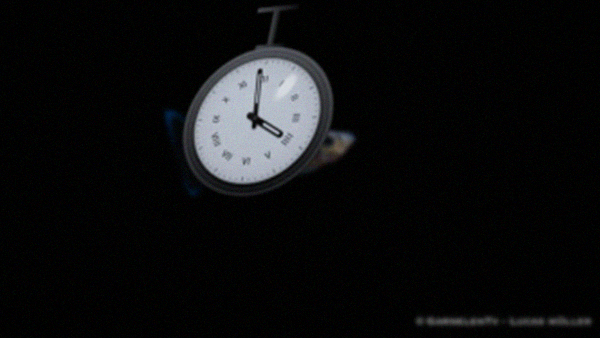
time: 3:59
